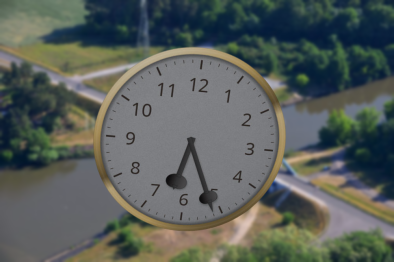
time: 6:26
